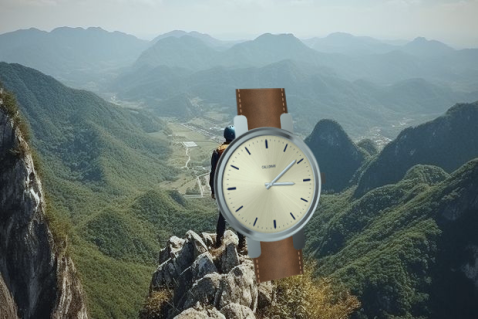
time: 3:09
